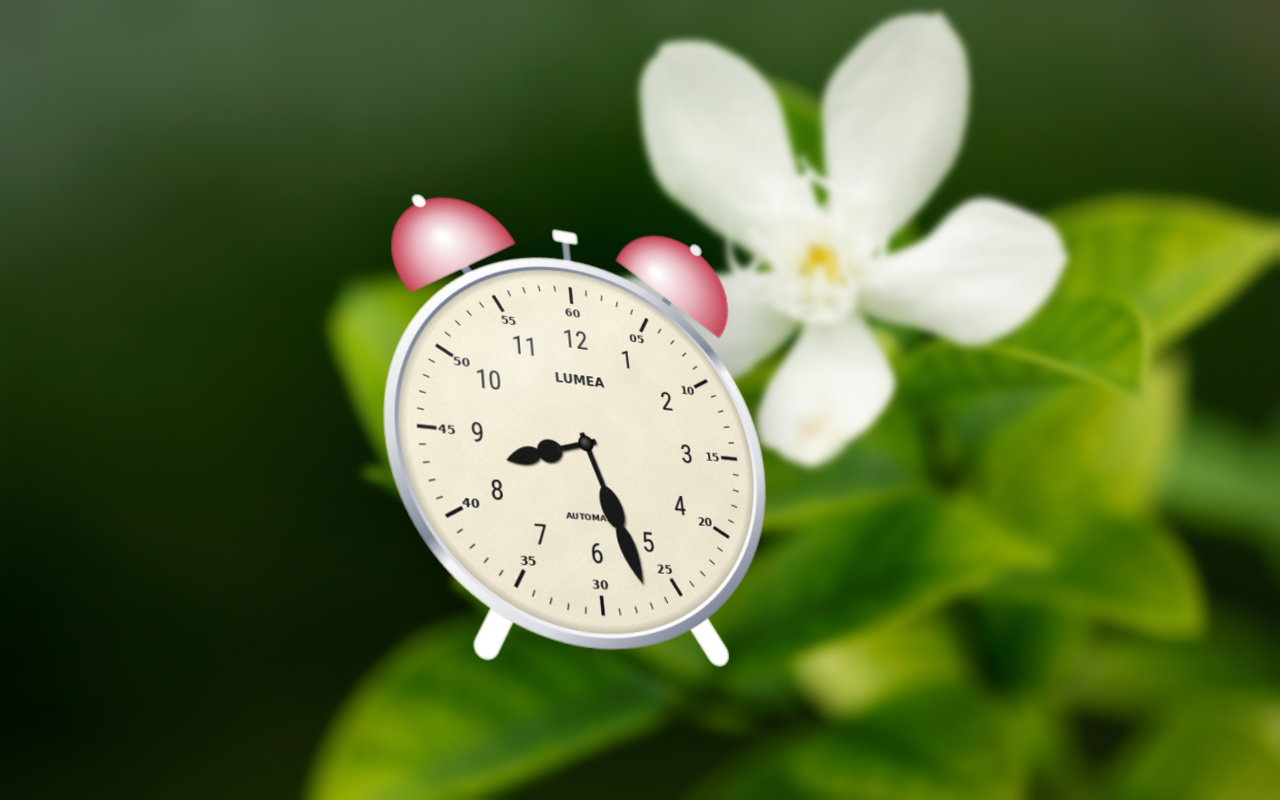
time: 8:27
